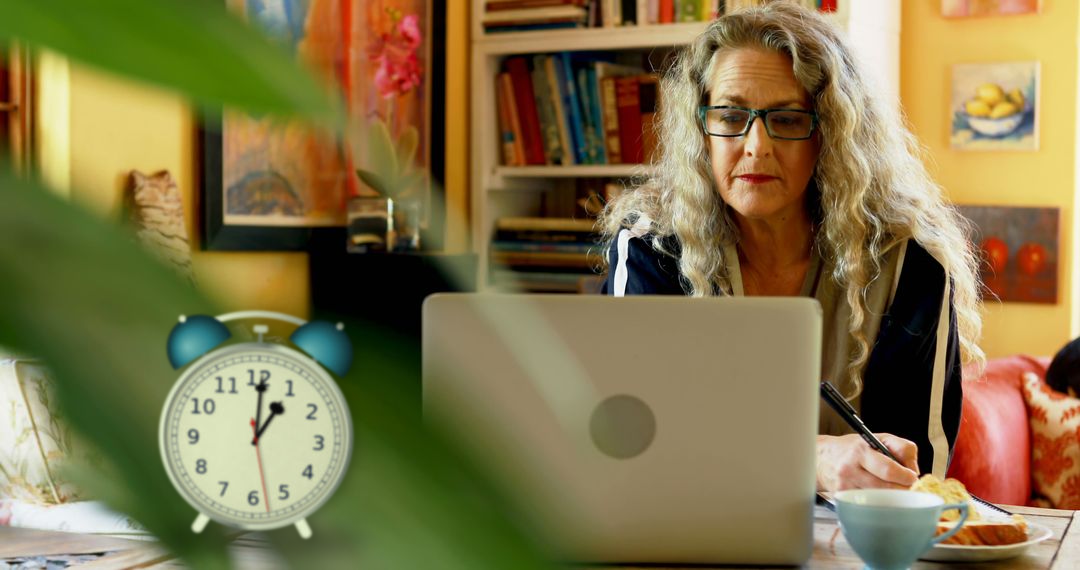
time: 1:00:28
